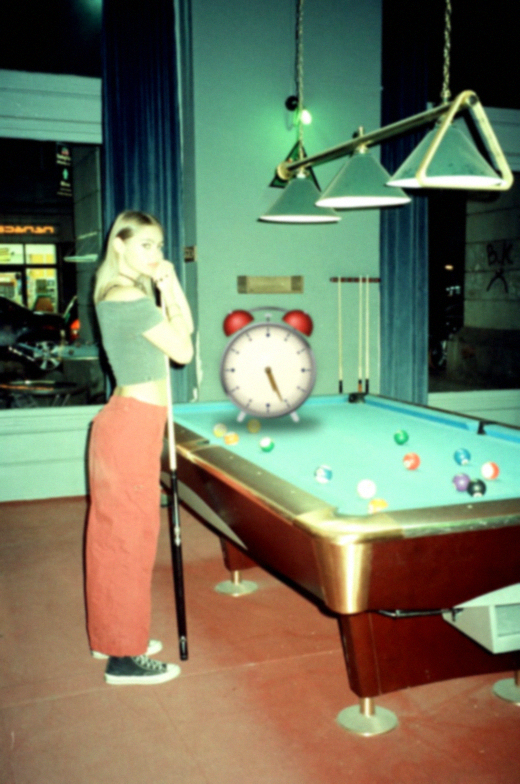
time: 5:26
